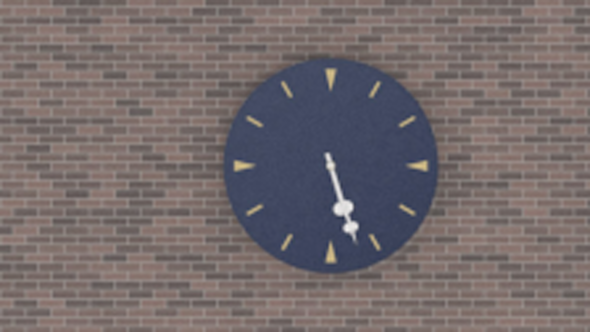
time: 5:27
